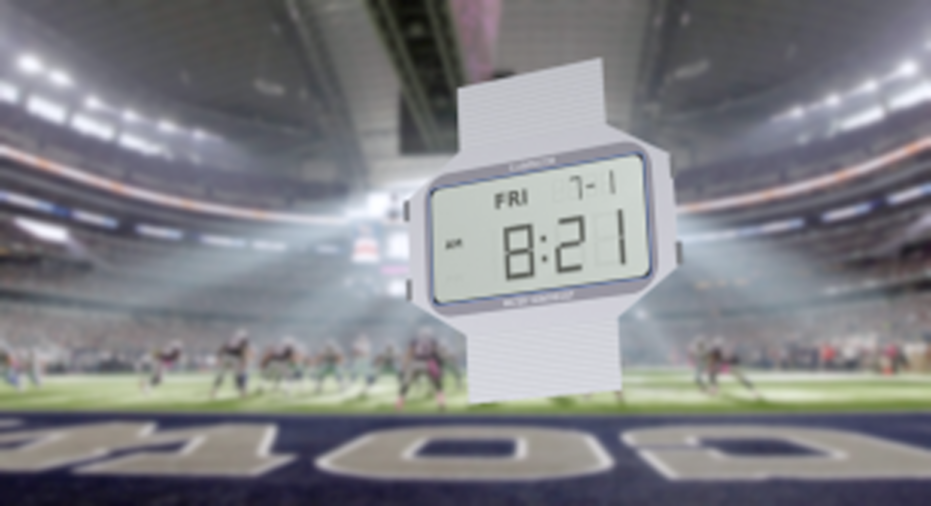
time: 8:21
